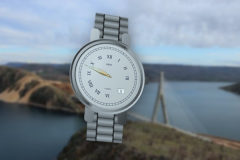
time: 9:48
